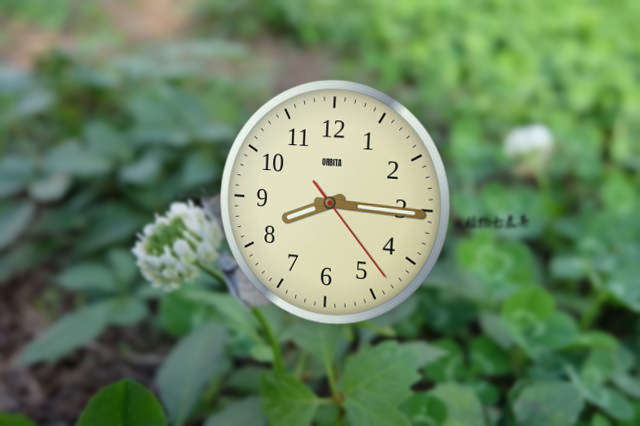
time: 8:15:23
